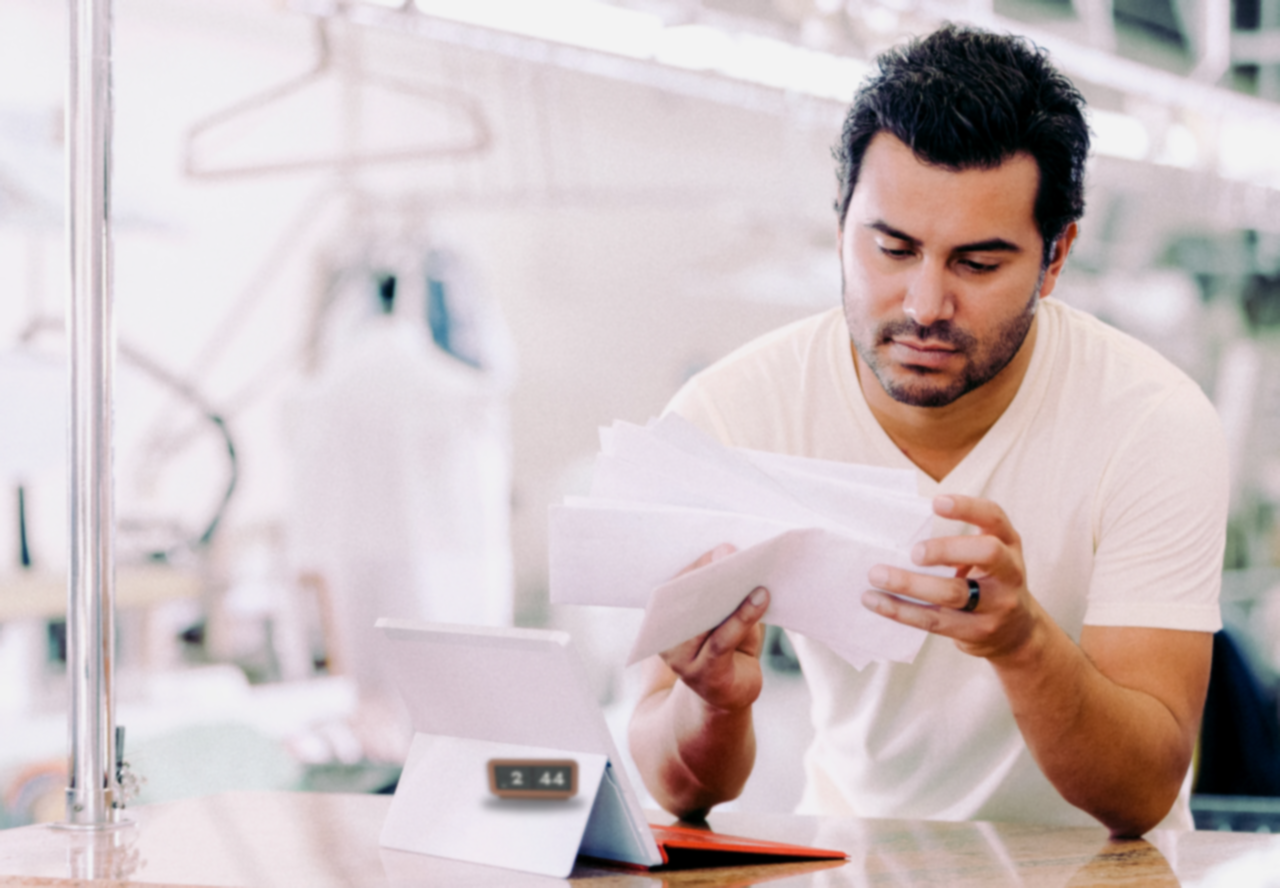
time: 2:44
